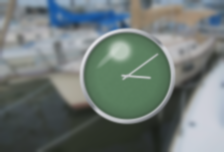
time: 3:09
